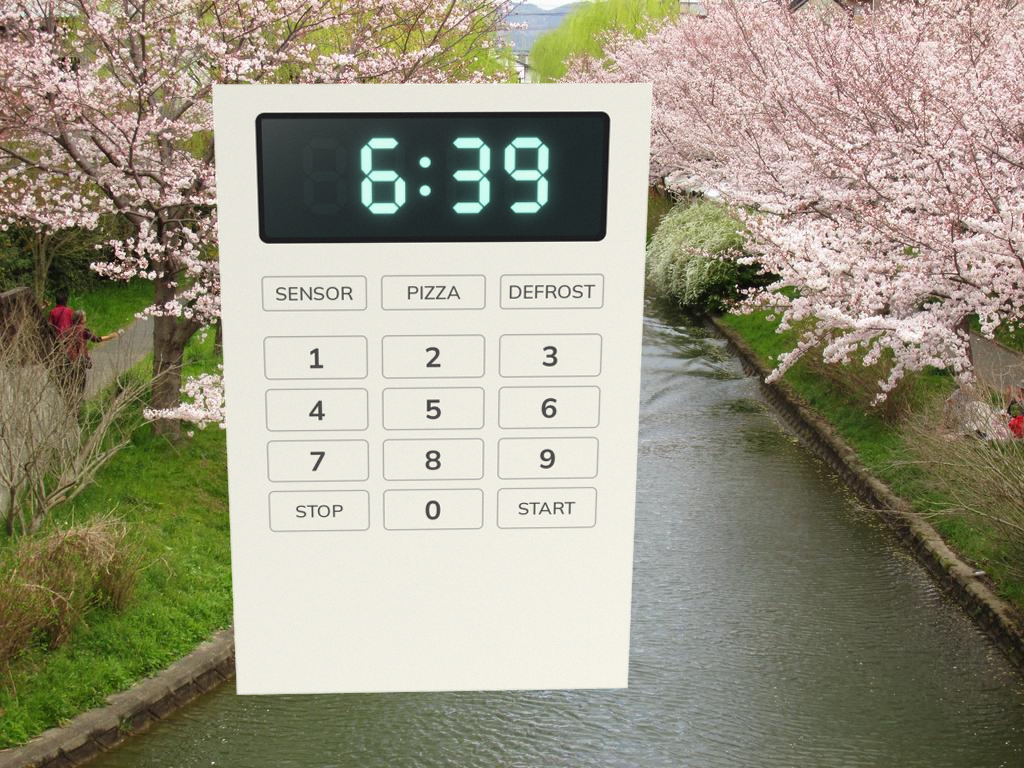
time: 6:39
